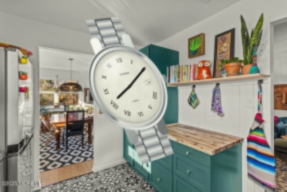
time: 8:10
